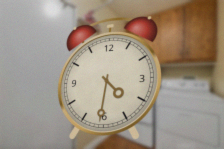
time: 4:31
